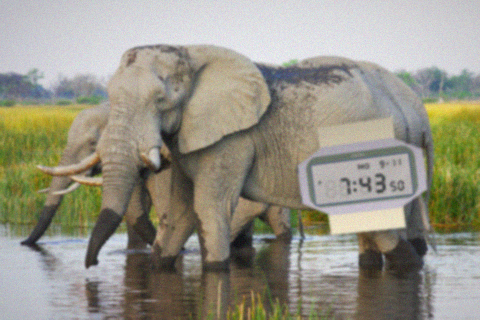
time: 7:43
